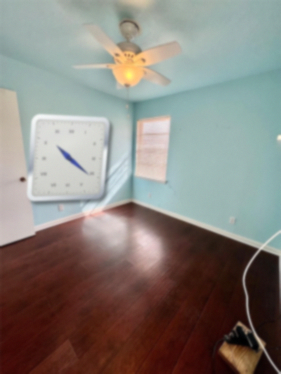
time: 10:21
